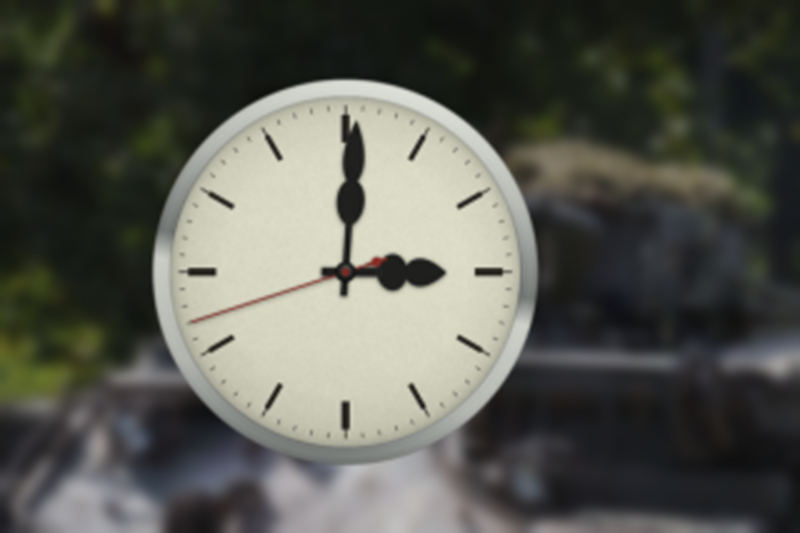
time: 3:00:42
